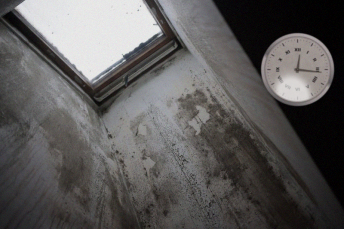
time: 12:16
